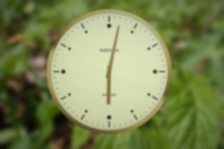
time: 6:02
